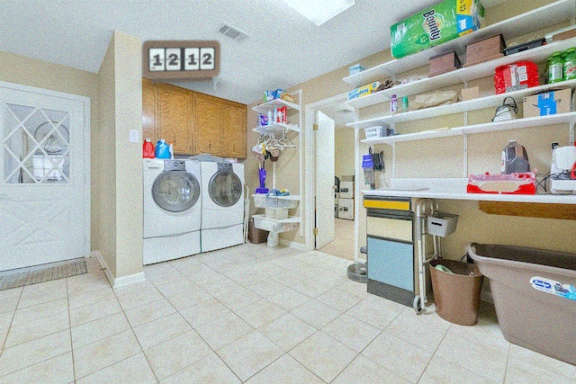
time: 12:12
